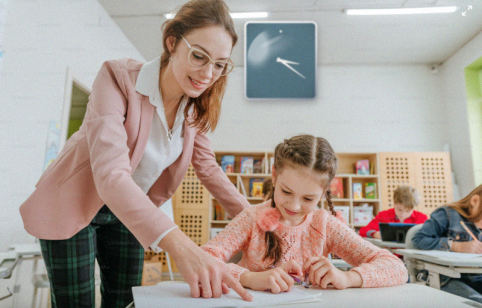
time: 3:21
